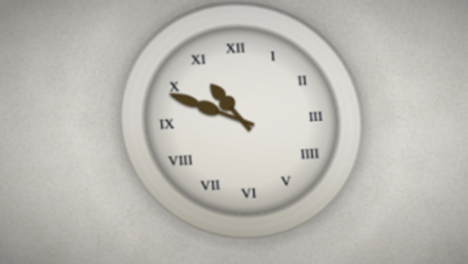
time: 10:49
